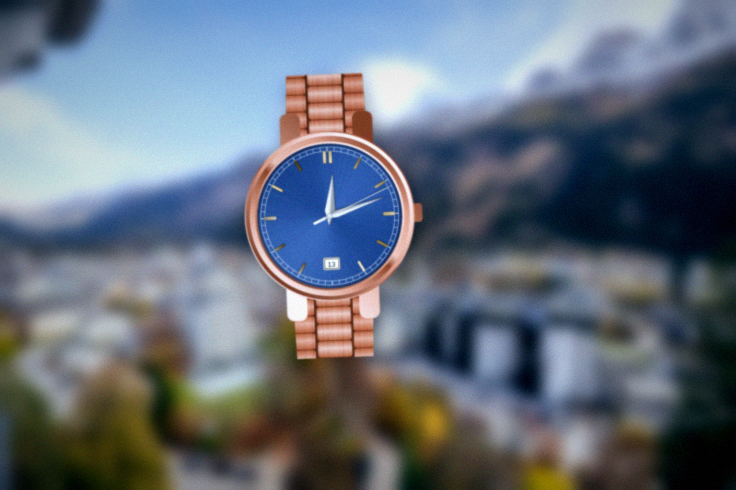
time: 12:12:11
